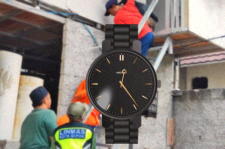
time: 12:24
